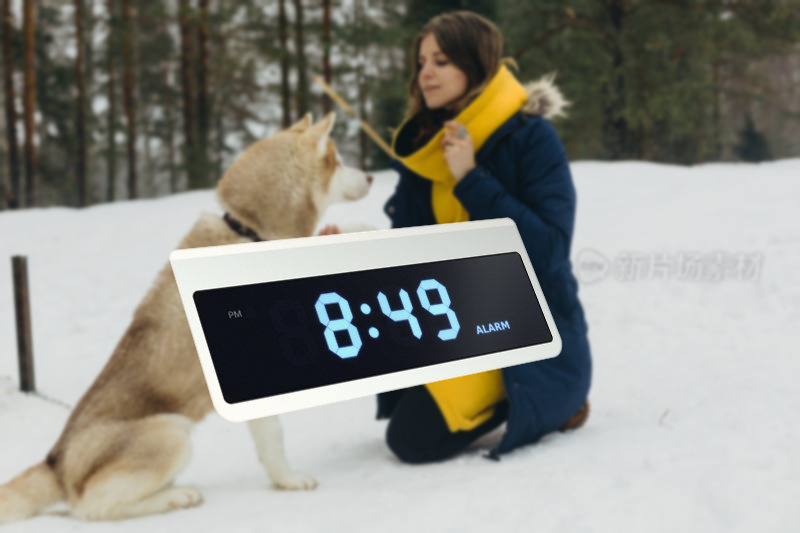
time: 8:49
